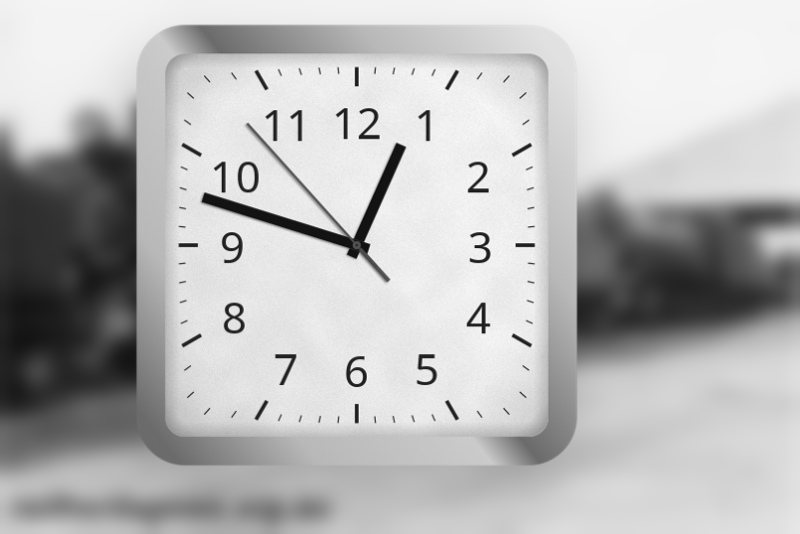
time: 12:47:53
